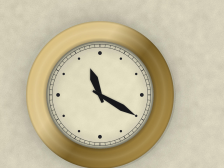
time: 11:20
